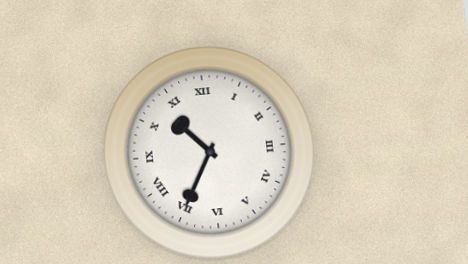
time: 10:35
